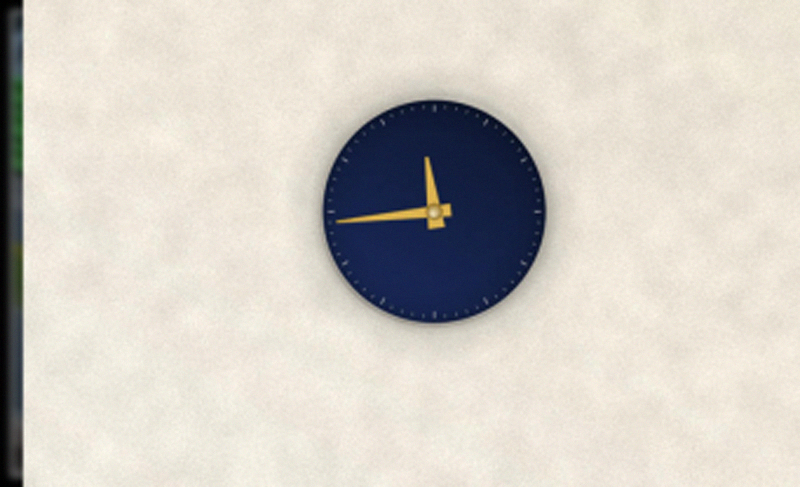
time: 11:44
